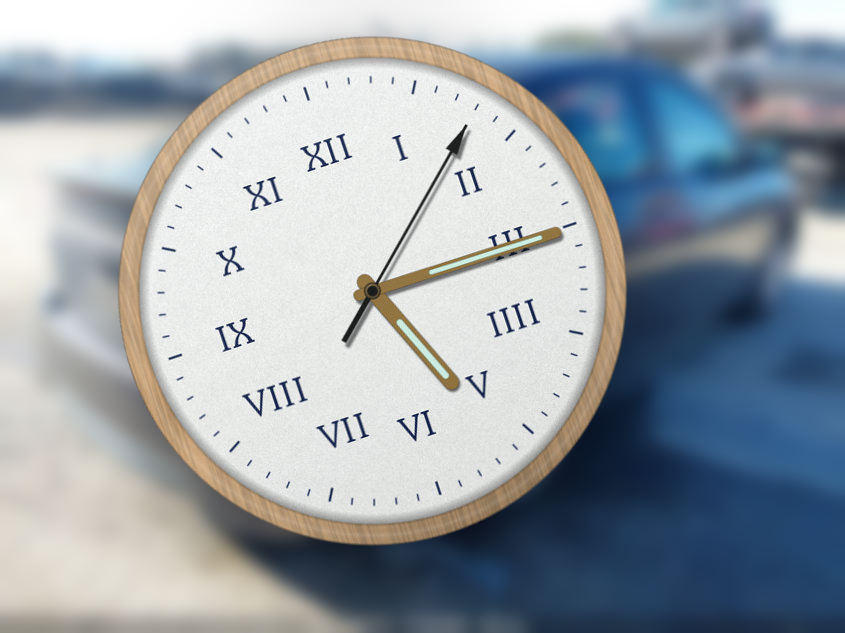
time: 5:15:08
